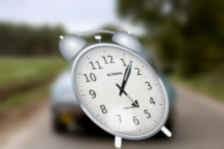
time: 5:07
